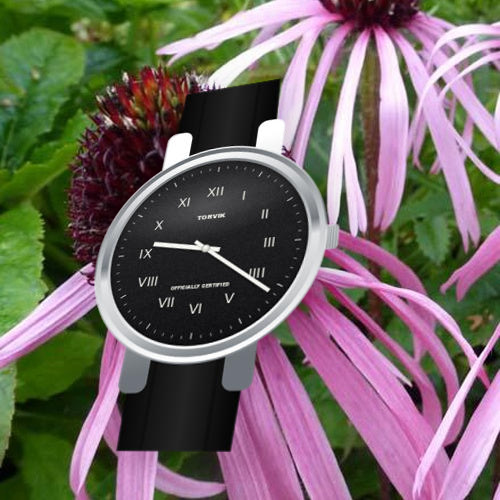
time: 9:21
